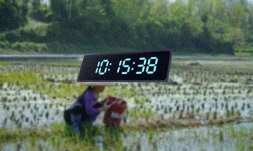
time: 10:15:38
